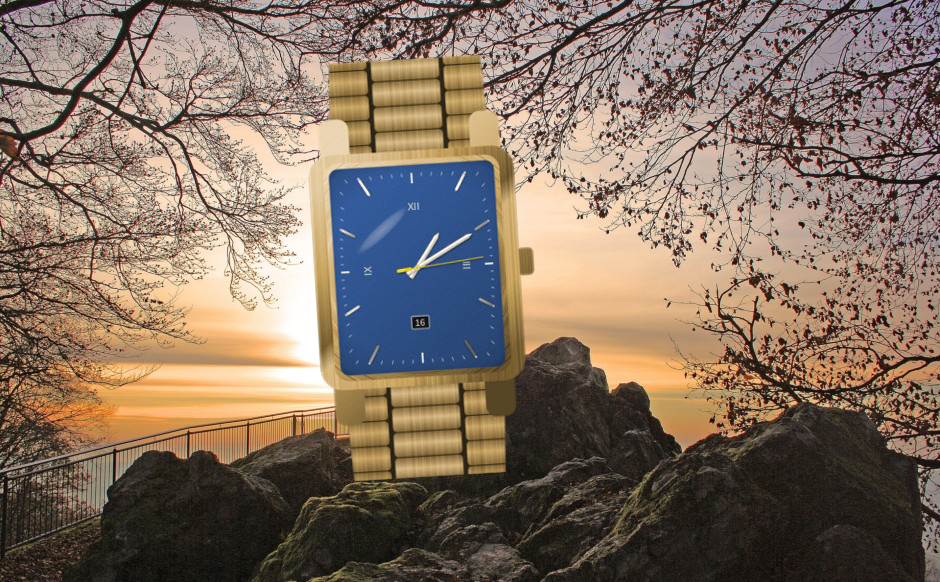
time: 1:10:14
